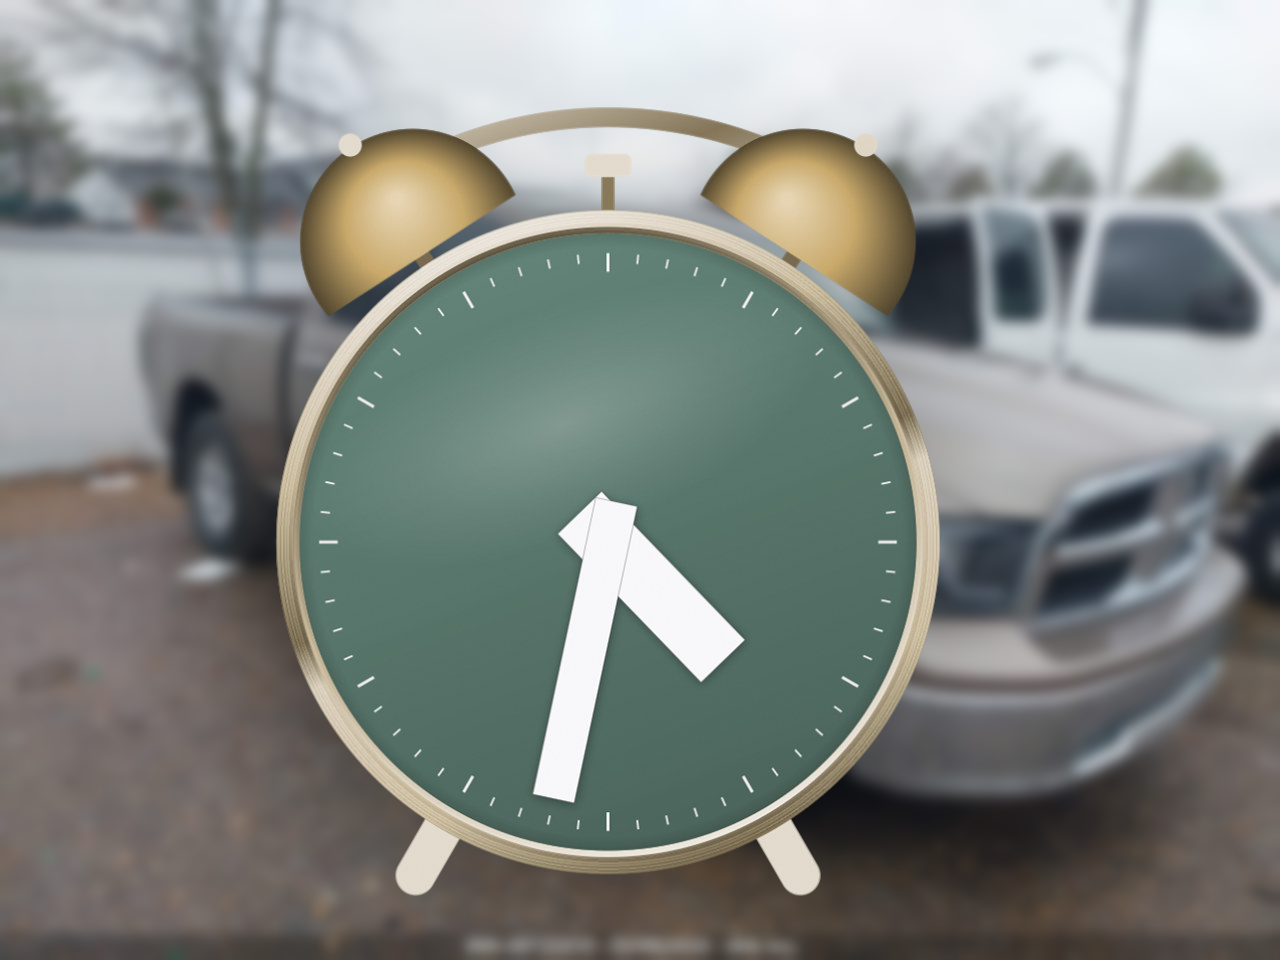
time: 4:32
